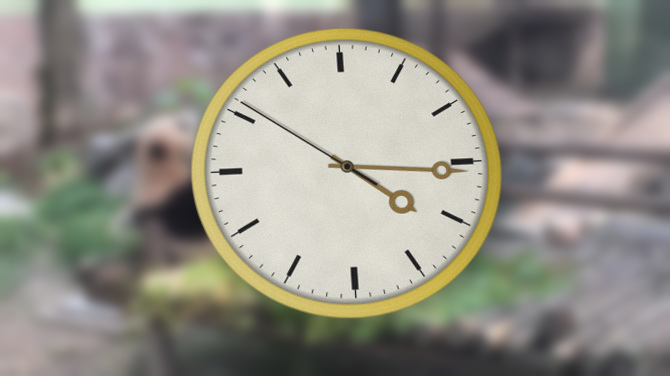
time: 4:15:51
